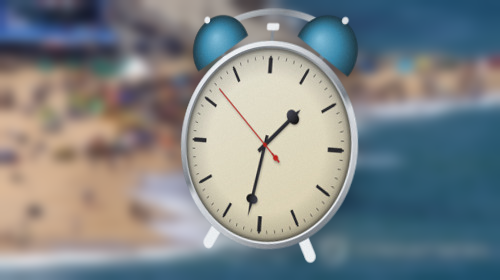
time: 1:31:52
